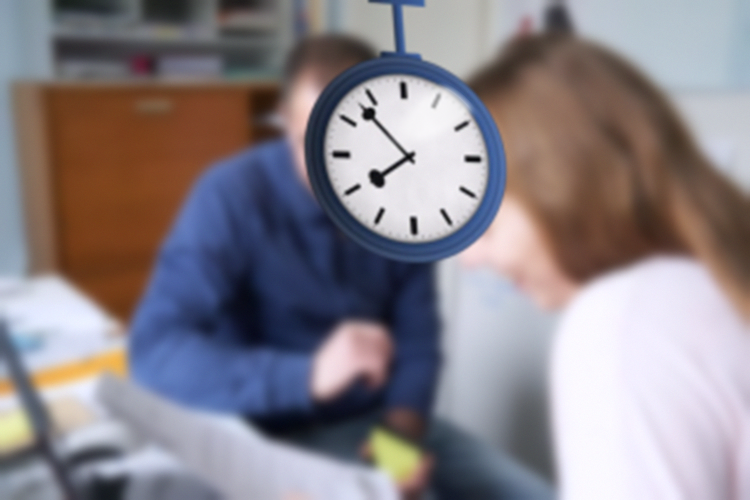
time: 7:53
